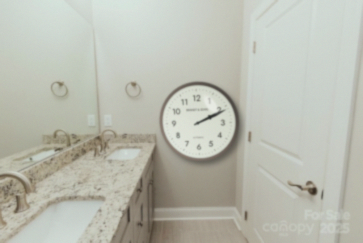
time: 2:11
